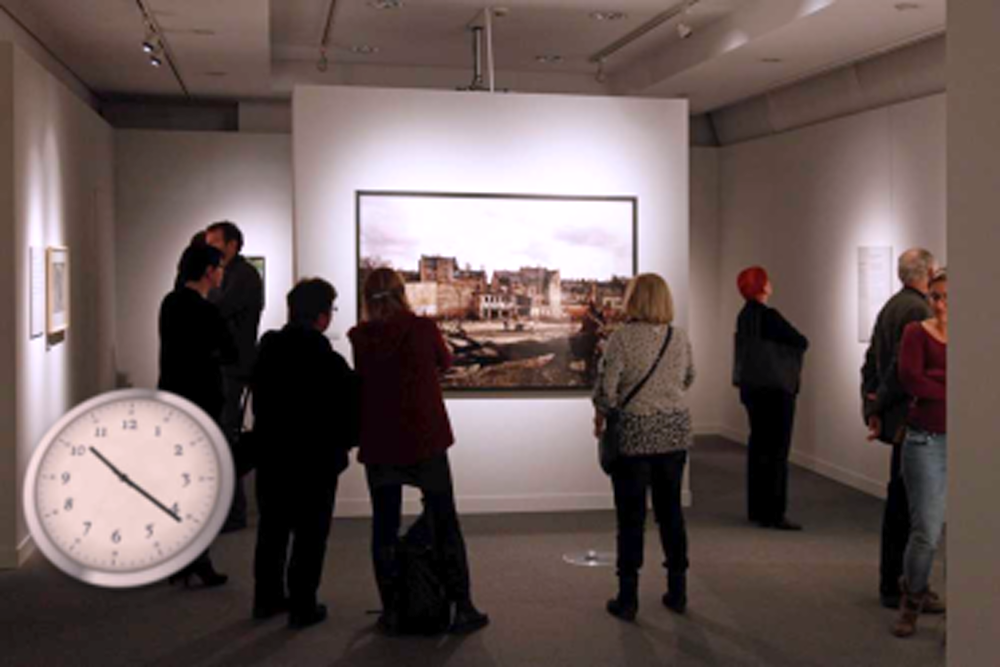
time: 10:21
